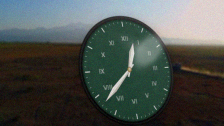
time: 12:38
